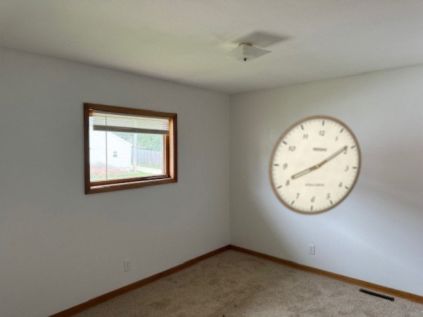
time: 8:09
